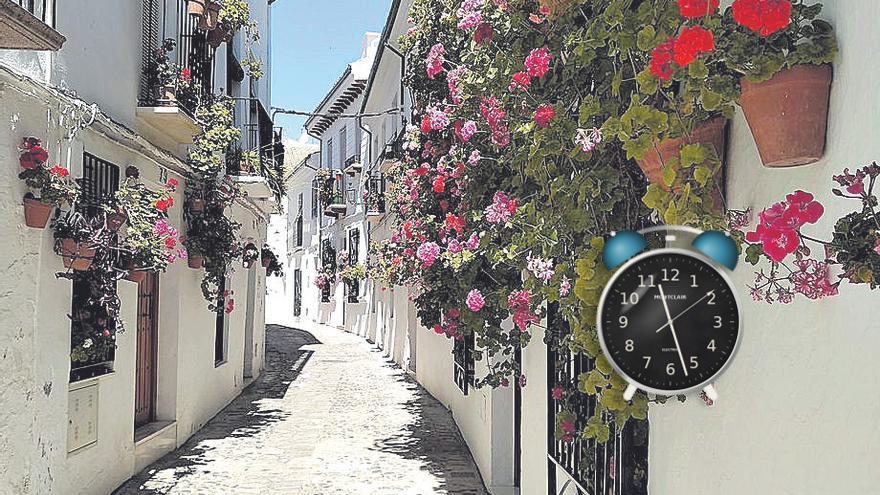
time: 11:27:09
